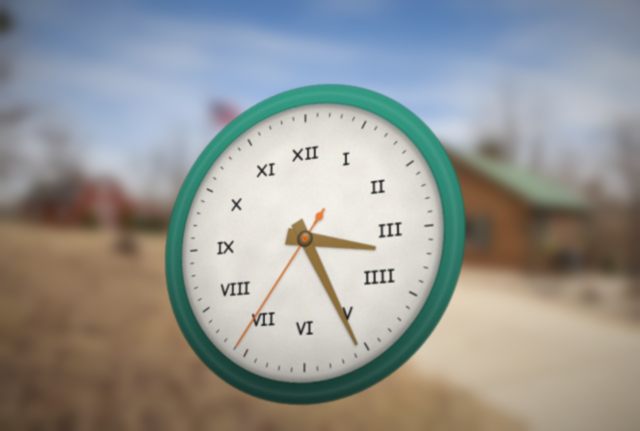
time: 3:25:36
